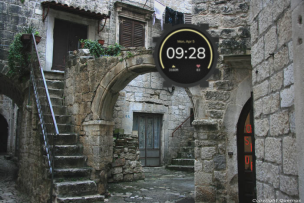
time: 9:28
